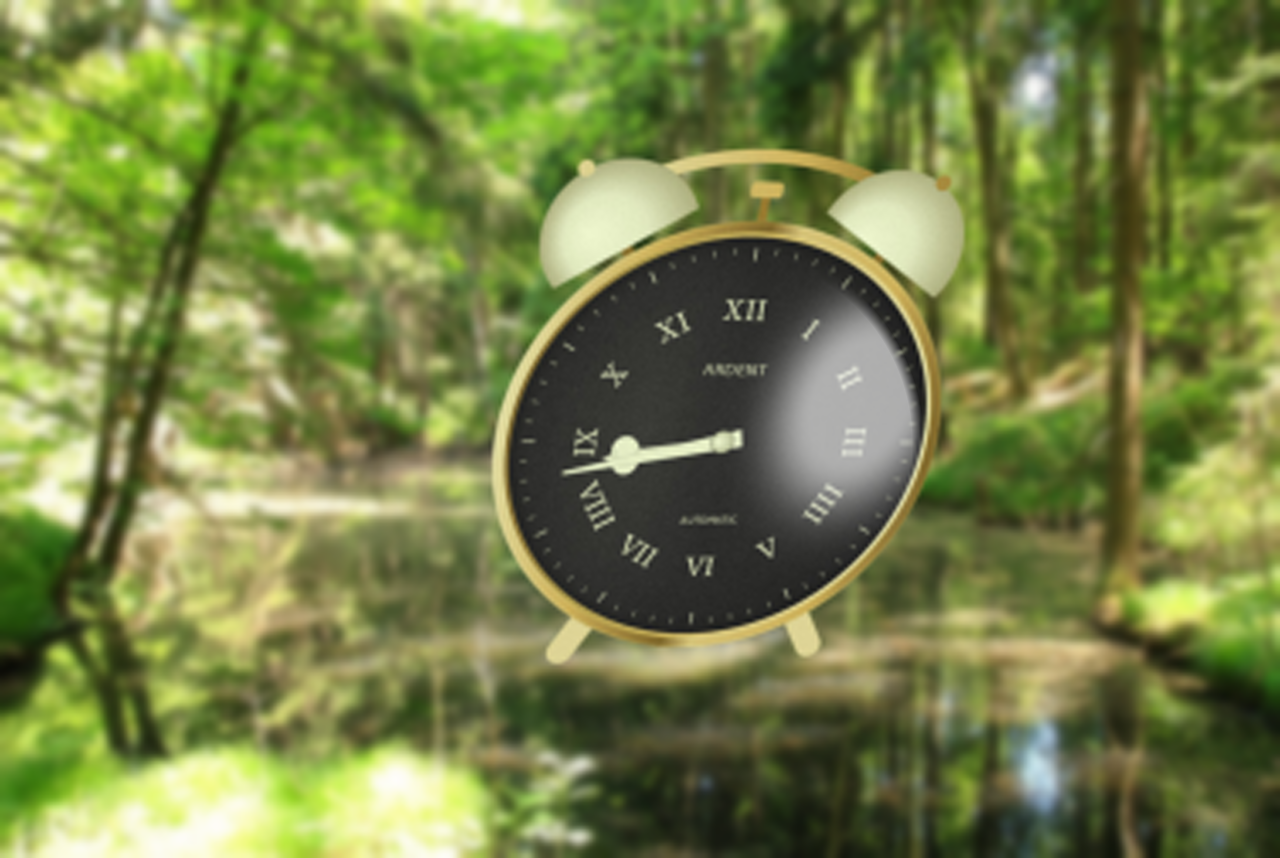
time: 8:43
